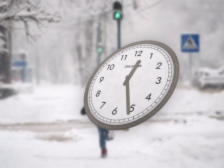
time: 12:26
